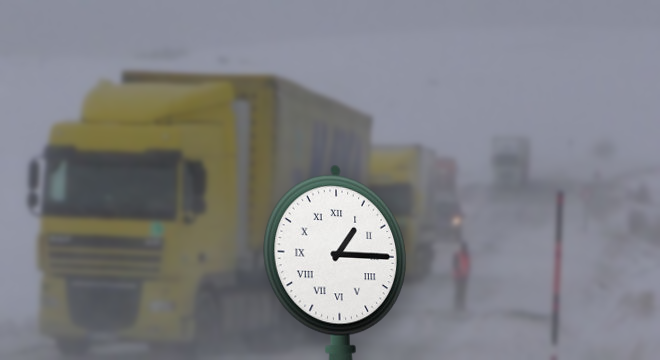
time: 1:15
